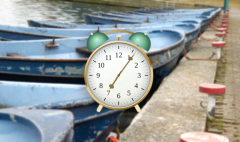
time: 7:06
